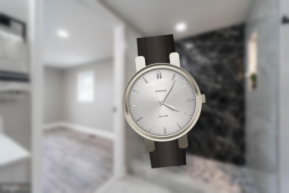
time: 4:06
